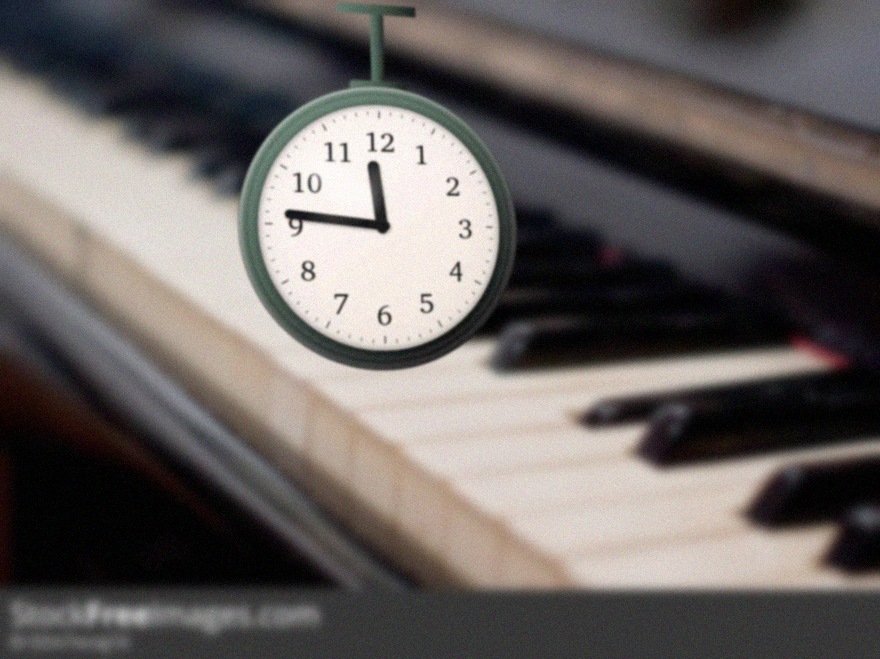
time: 11:46
